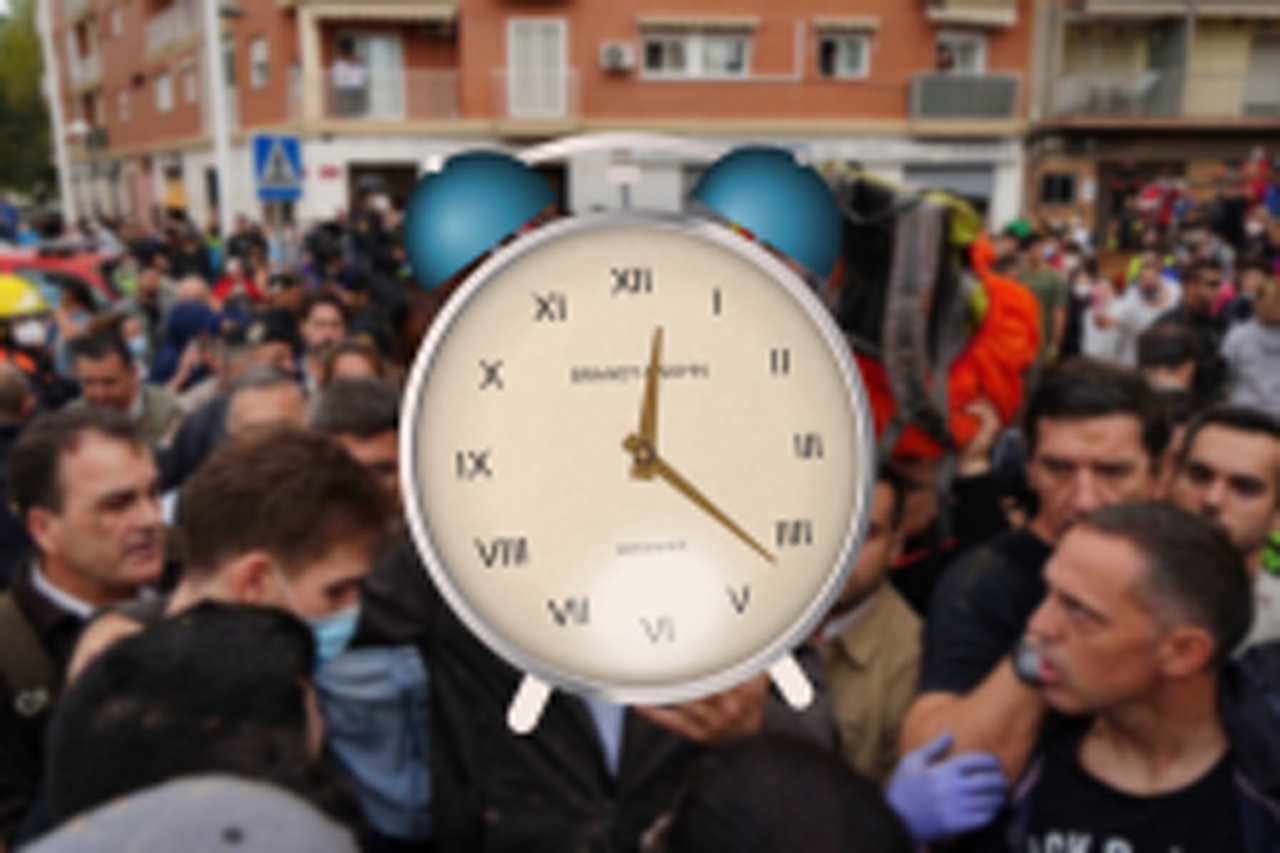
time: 12:22
